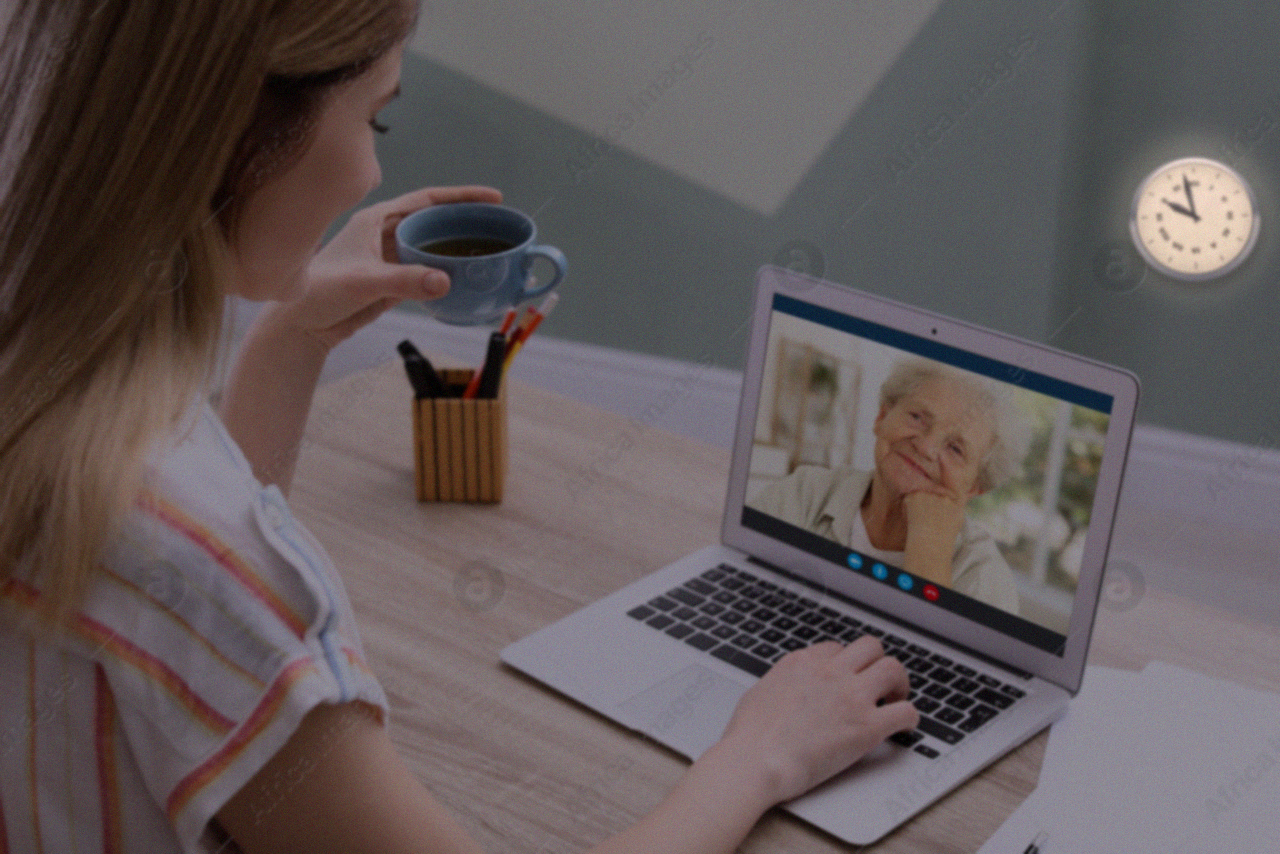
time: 9:58
